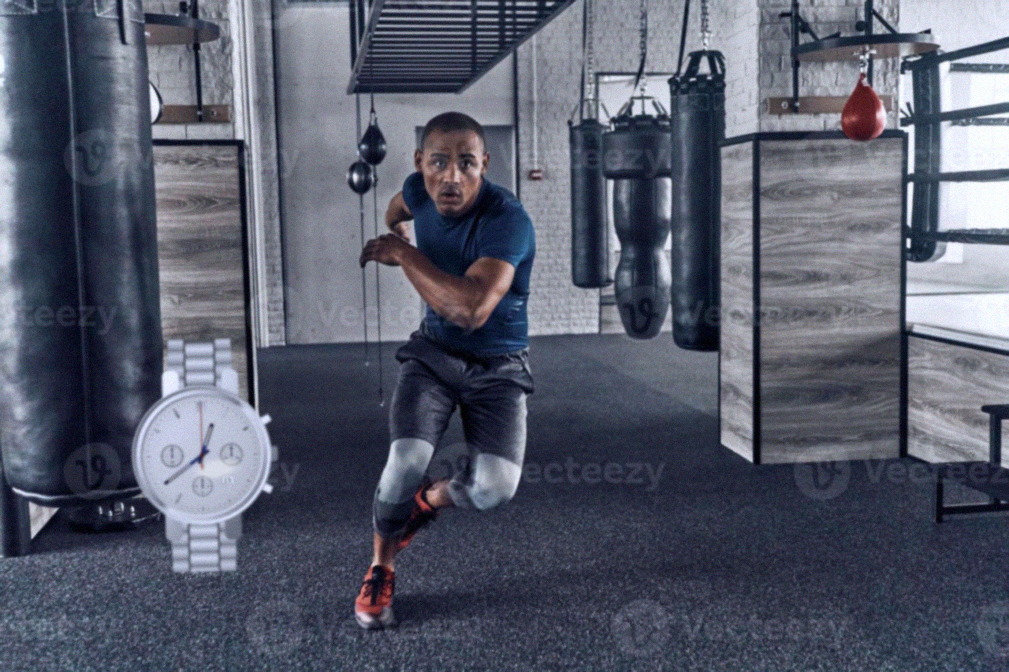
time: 12:39
